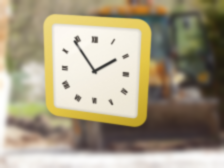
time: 1:54
